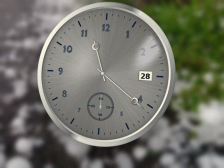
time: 11:21
